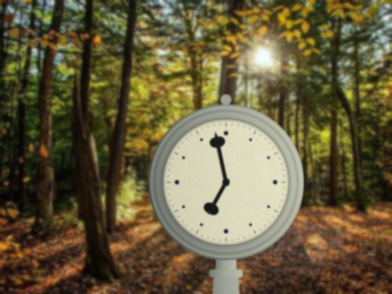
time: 6:58
